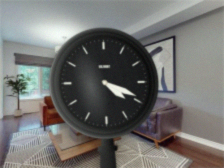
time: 4:19
